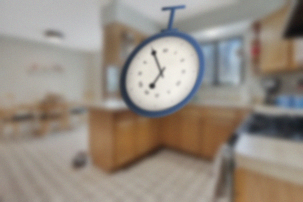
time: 6:55
